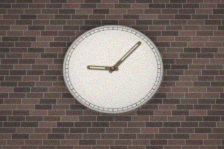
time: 9:07
